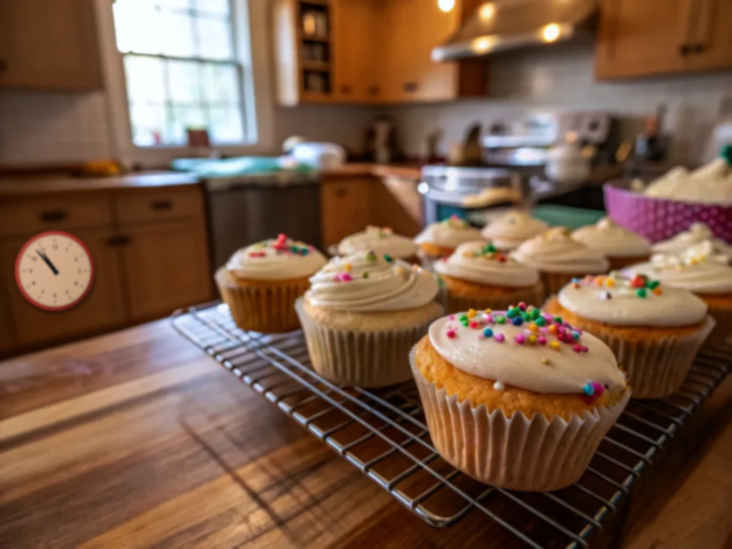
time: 10:53
